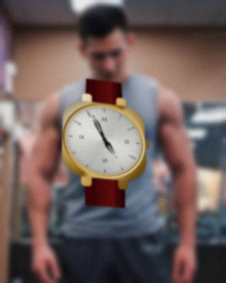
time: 4:56
